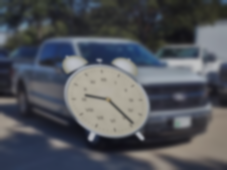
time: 9:24
